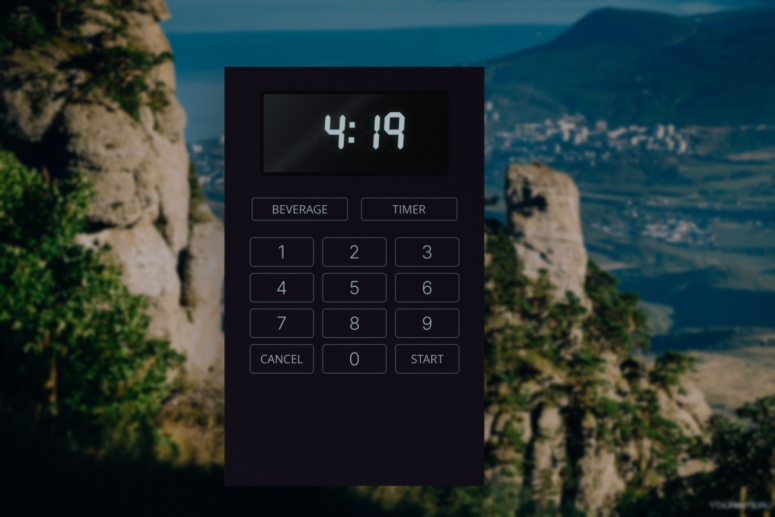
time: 4:19
